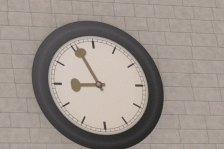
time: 8:56
